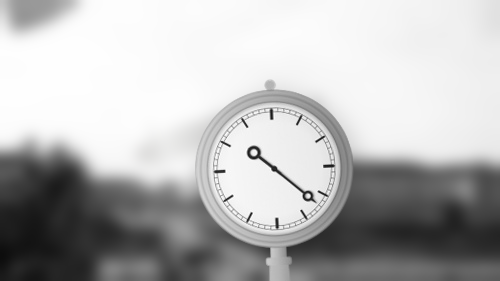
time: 10:22
